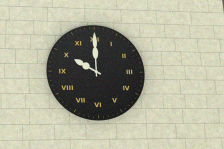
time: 10:00
